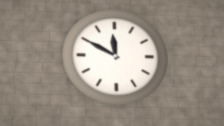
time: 11:50
